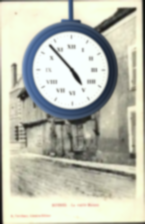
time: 4:53
